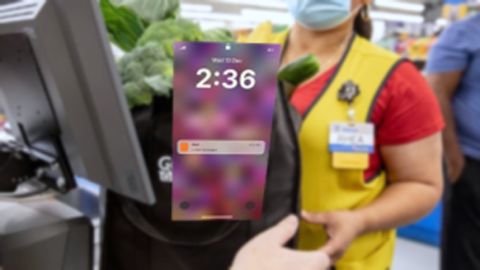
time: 2:36
